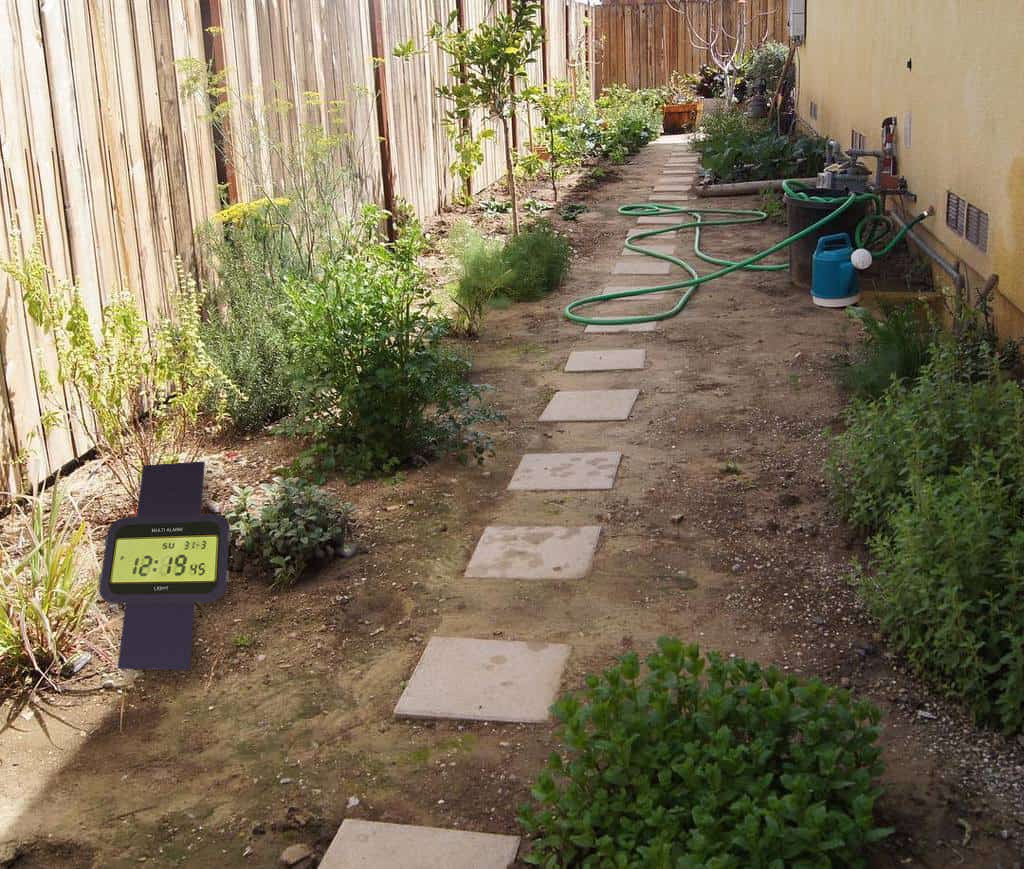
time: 12:19:45
